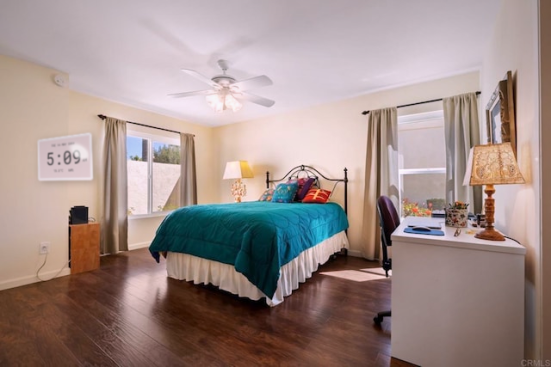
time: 5:09
